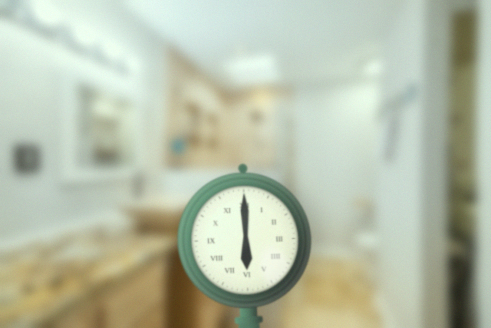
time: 6:00
